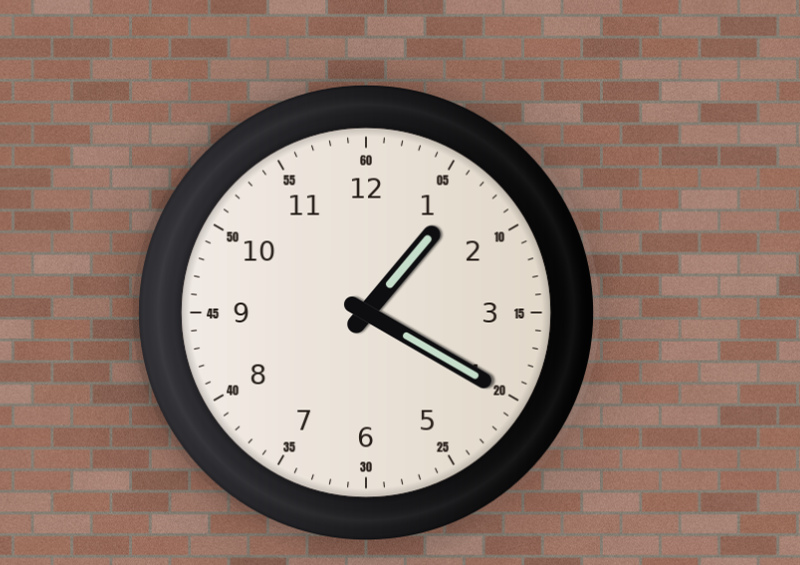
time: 1:20
